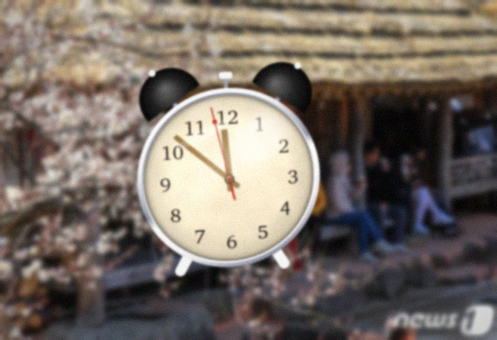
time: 11:51:58
